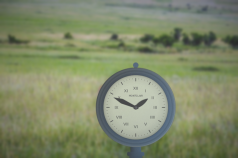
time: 1:49
